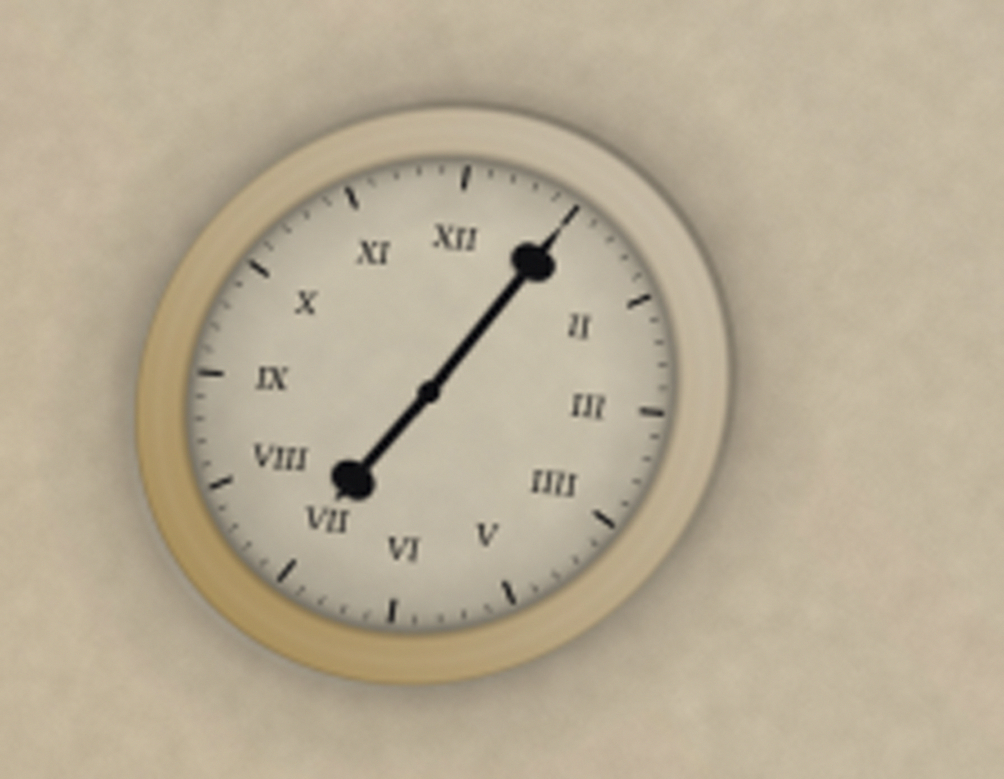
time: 7:05
